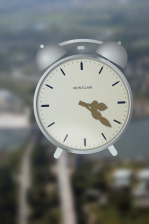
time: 3:22
